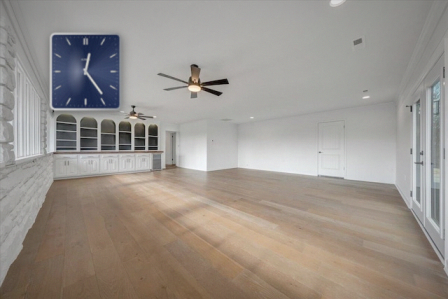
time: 12:24
